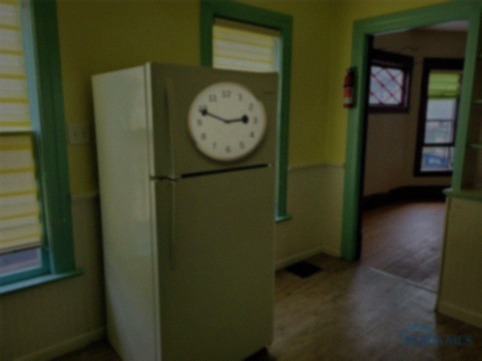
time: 2:49
